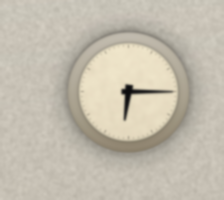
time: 6:15
